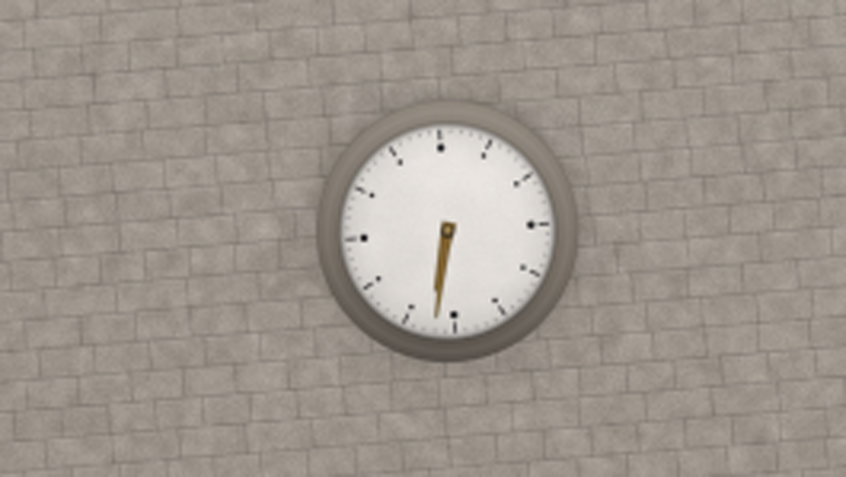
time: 6:32
